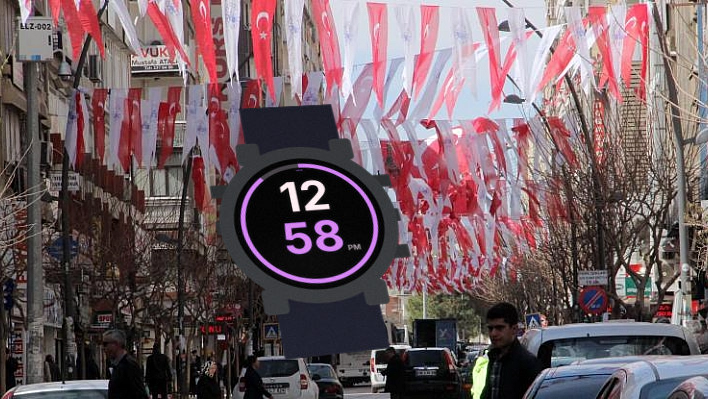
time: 12:58
